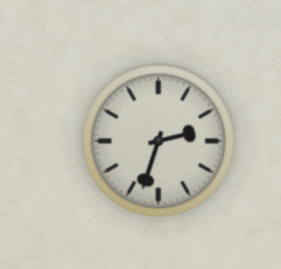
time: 2:33
